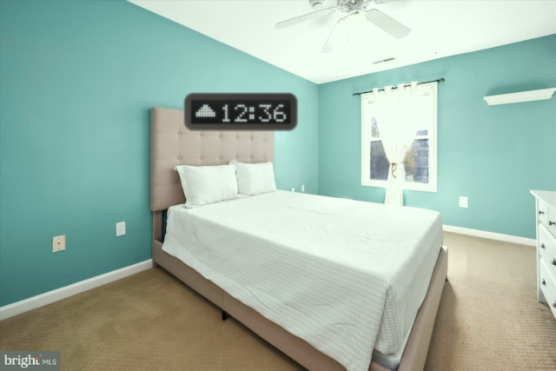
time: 12:36
